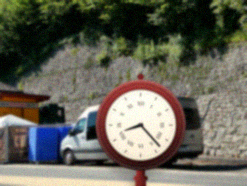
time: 8:23
